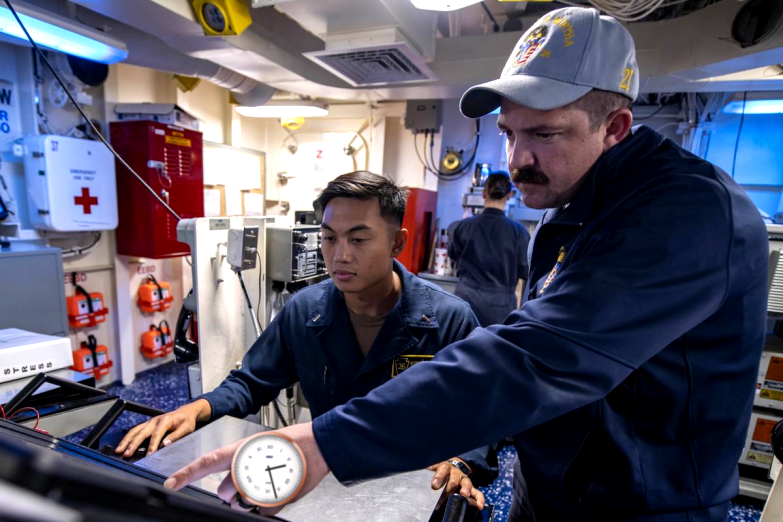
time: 2:27
